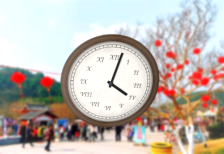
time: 4:02
